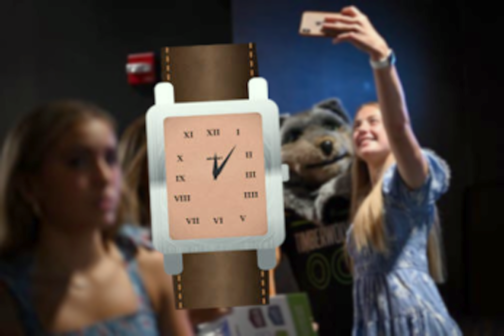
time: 12:06
